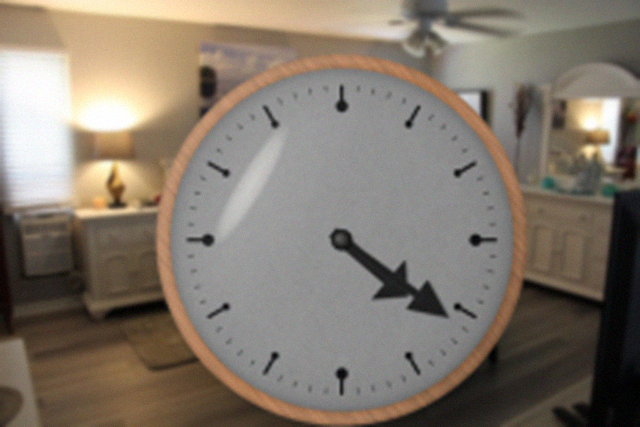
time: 4:21
